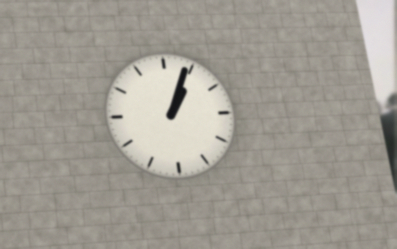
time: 1:04
